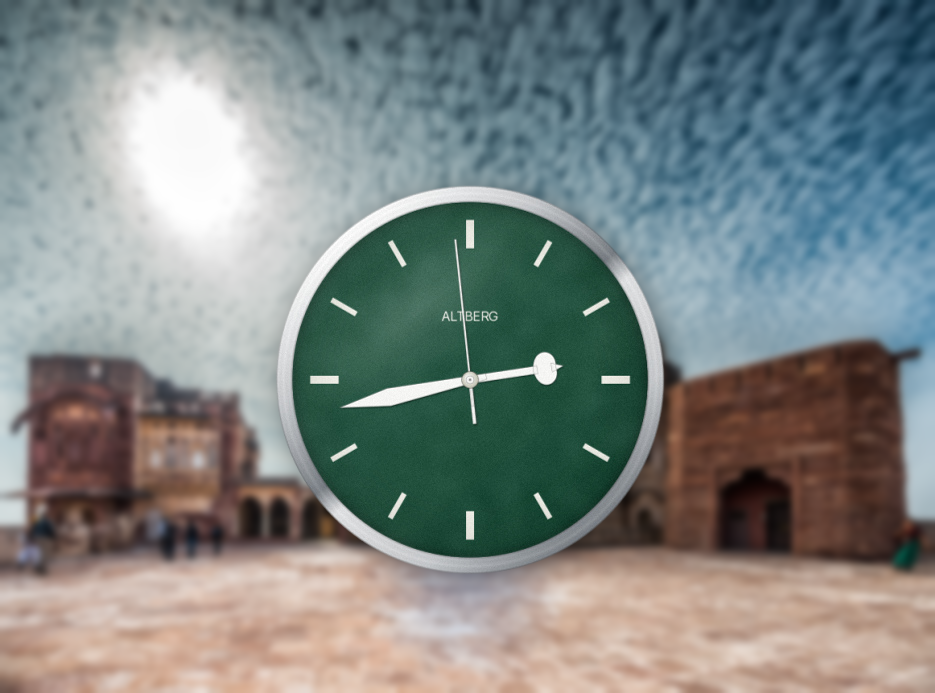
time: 2:42:59
